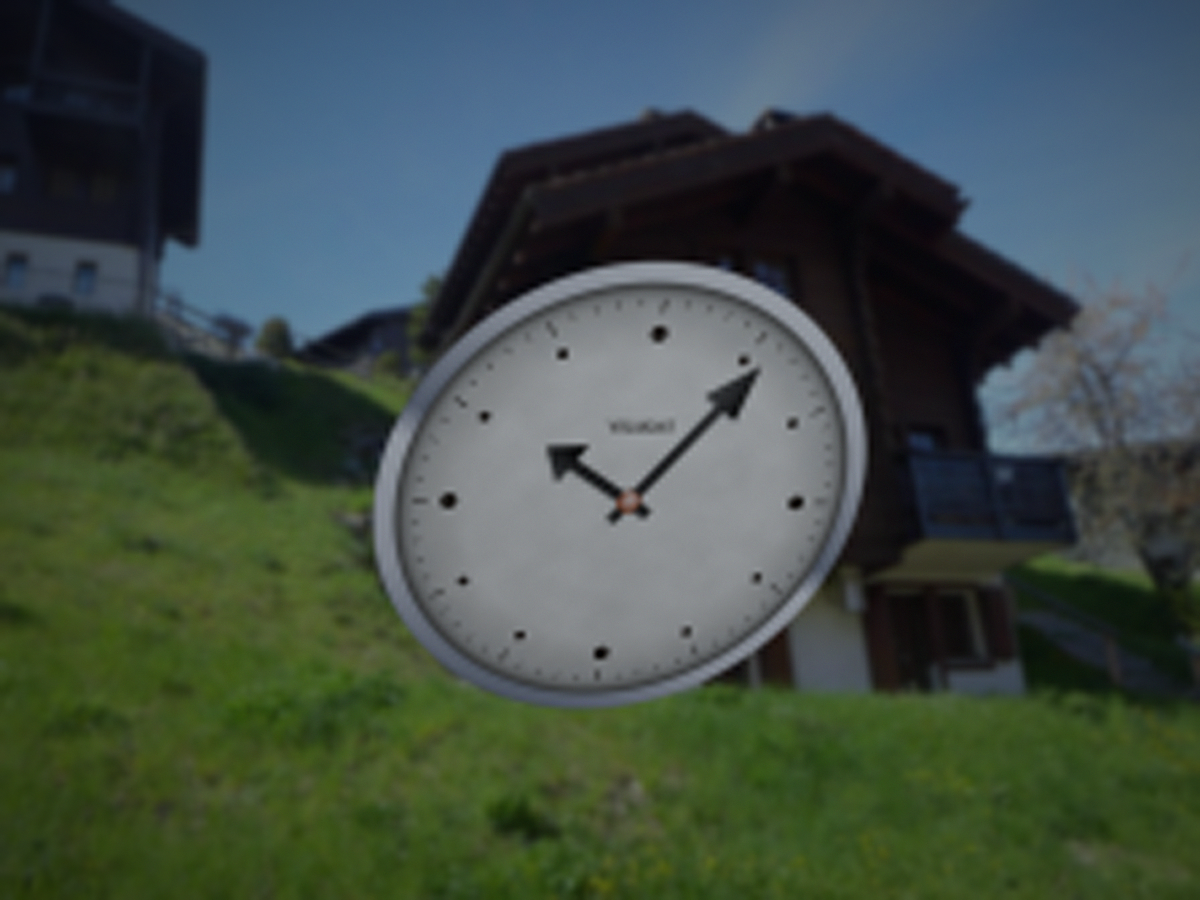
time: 10:06
